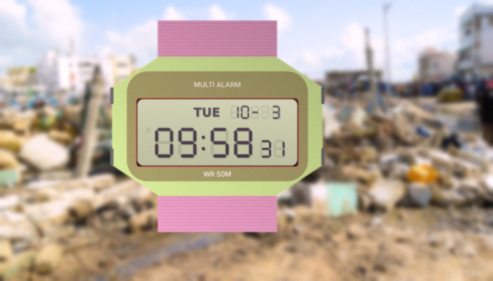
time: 9:58:31
